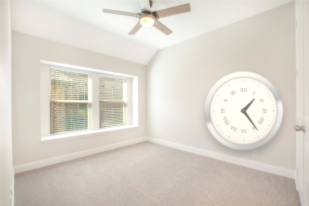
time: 1:24
